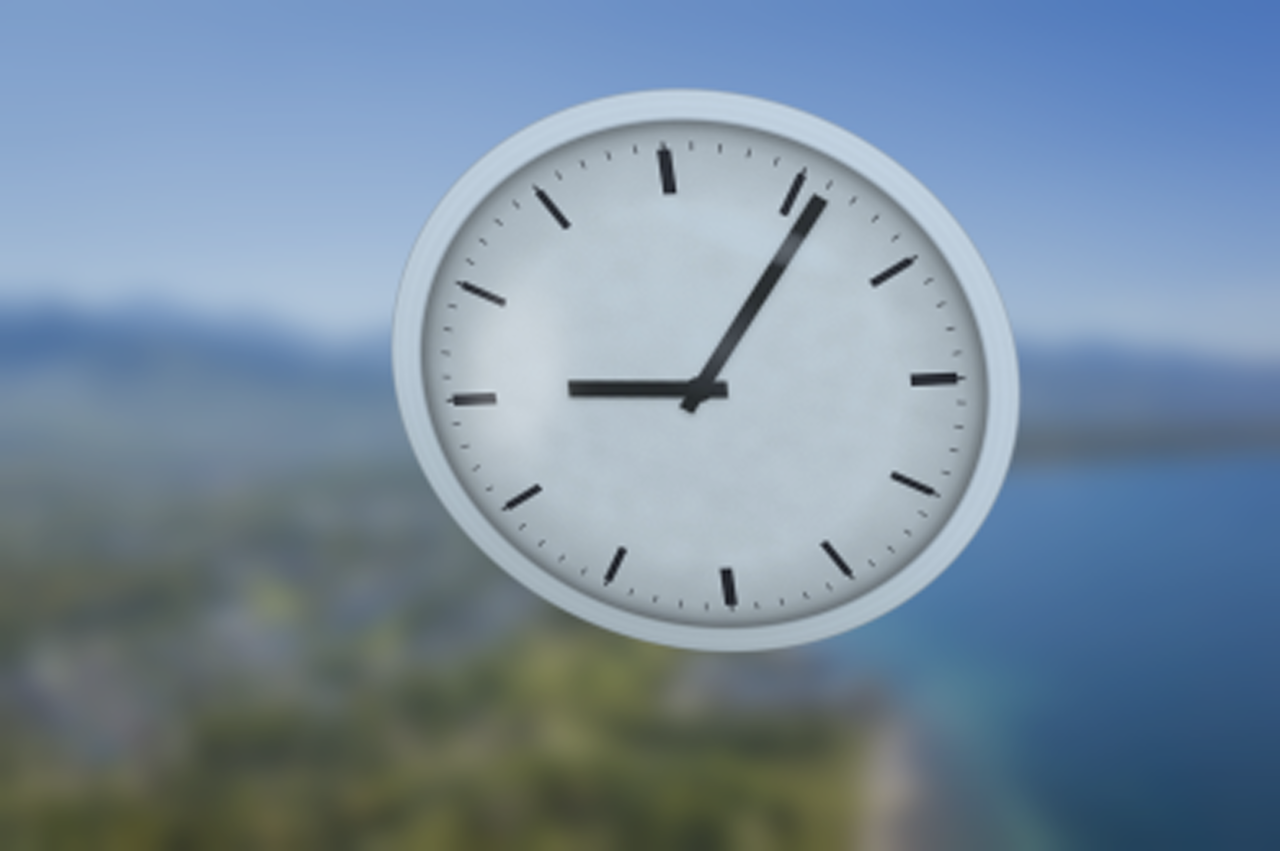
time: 9:06
